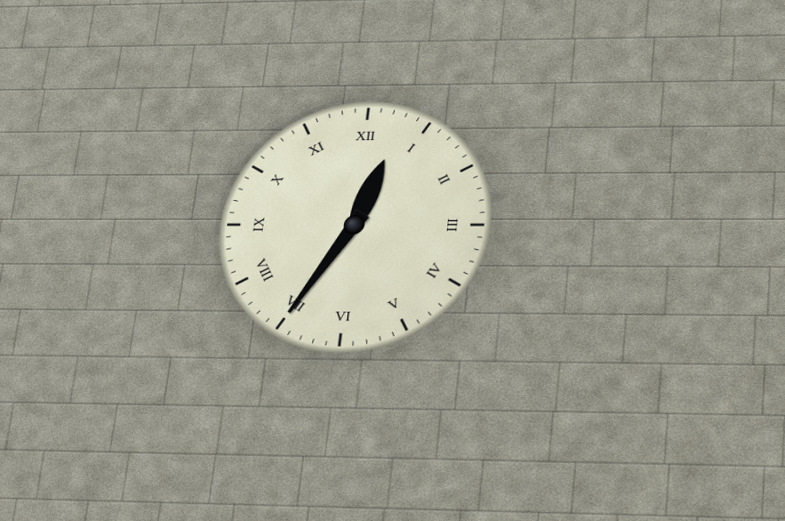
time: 12:35
